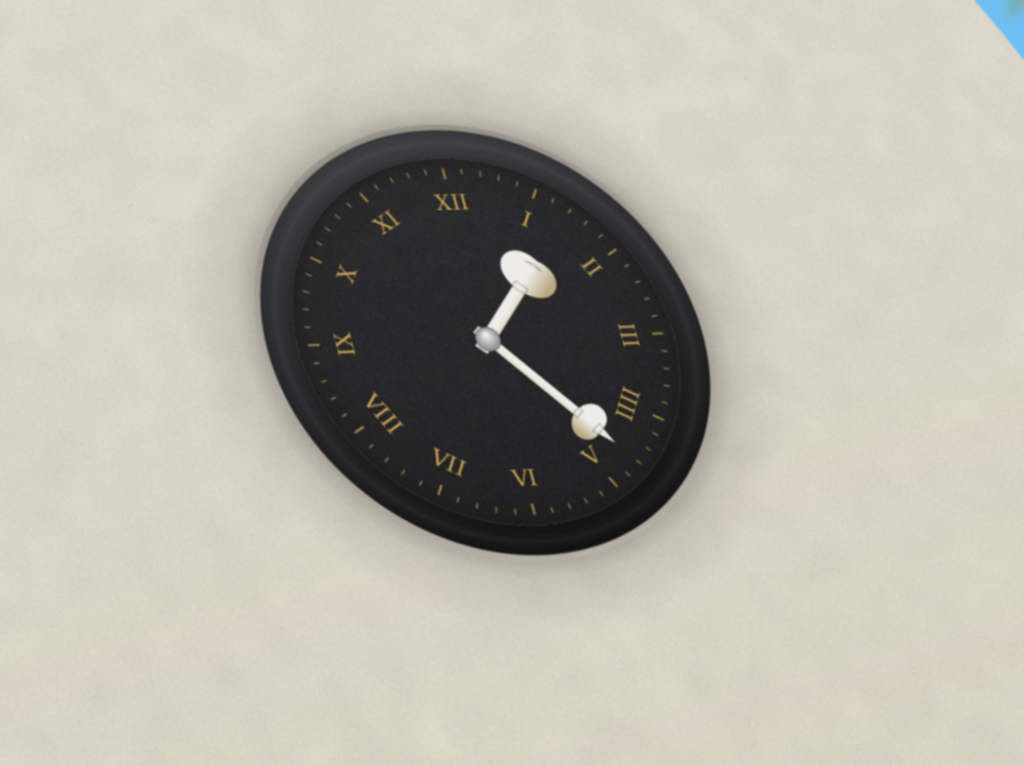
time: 1:23
